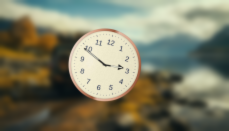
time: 2:49
